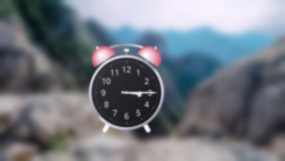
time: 3:15
